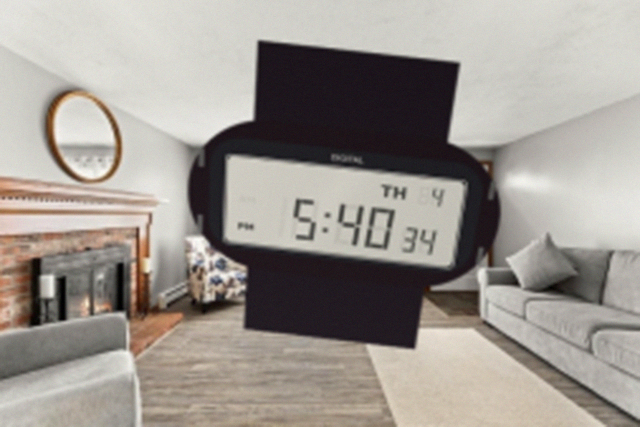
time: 5:40:34
